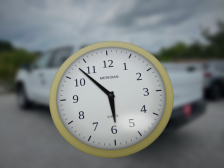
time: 5:53
